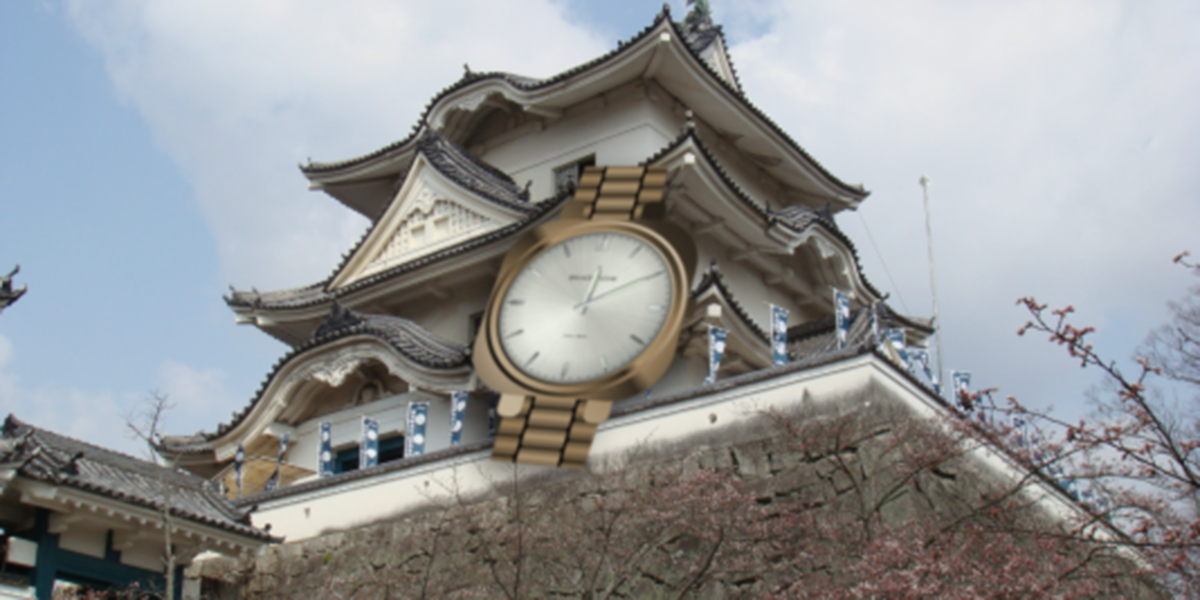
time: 12:10
